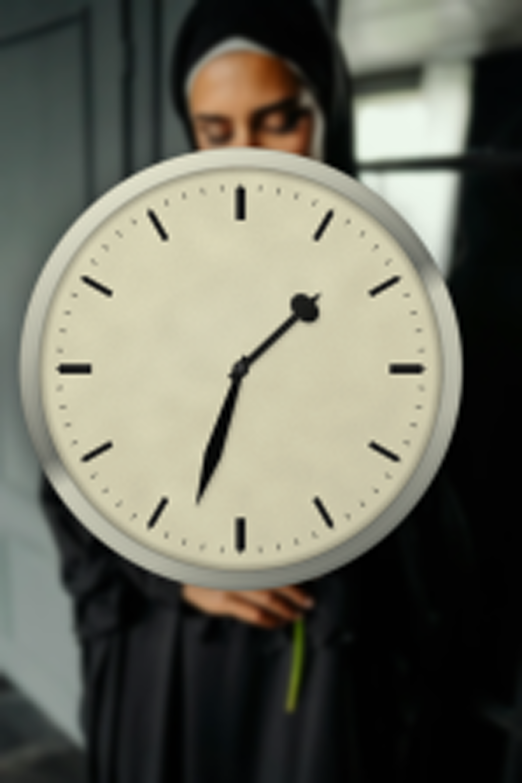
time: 1:33
